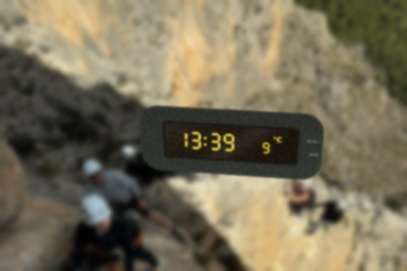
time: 13:39
